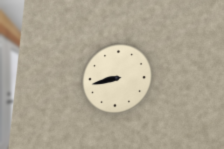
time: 8:43
